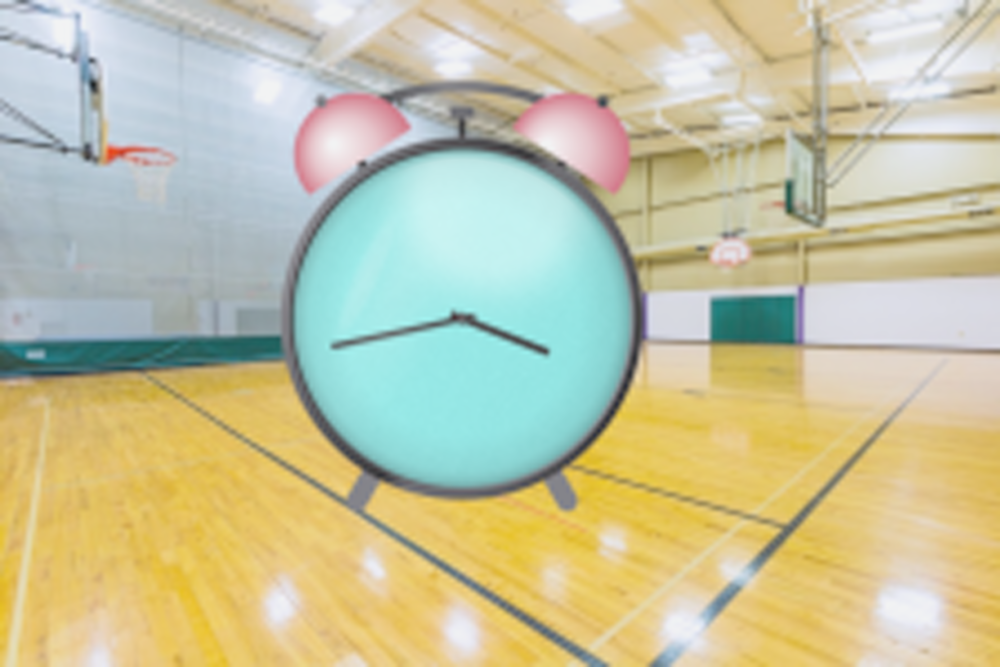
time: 3:43
